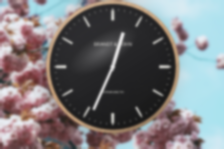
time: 12:34
